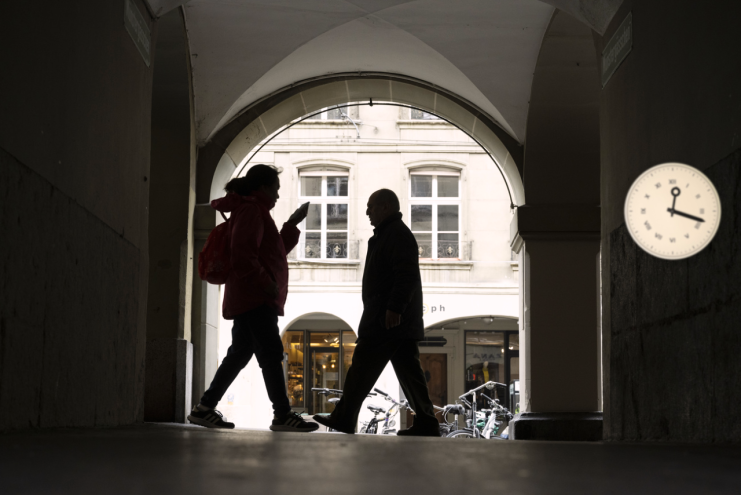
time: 12:18
